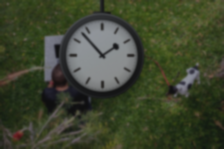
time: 1:53
